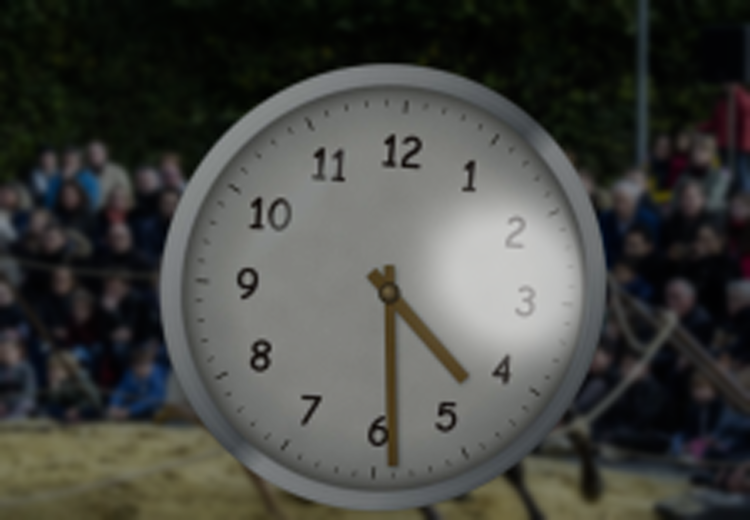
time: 4:29
